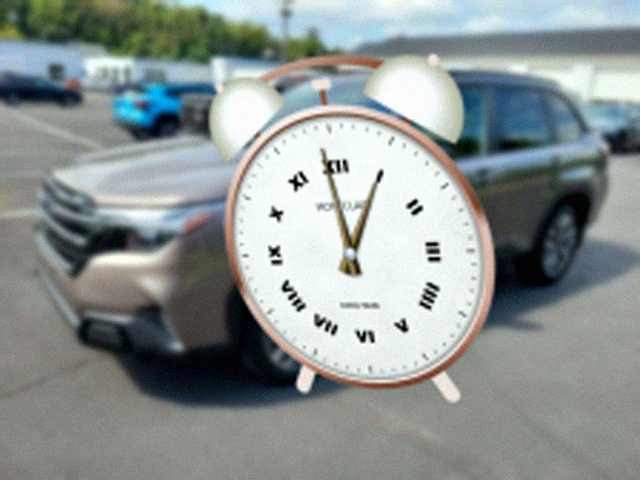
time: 12:59
